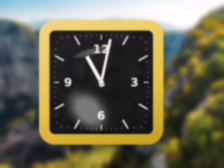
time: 11:02
